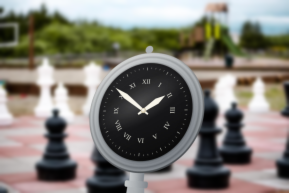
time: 1:51
